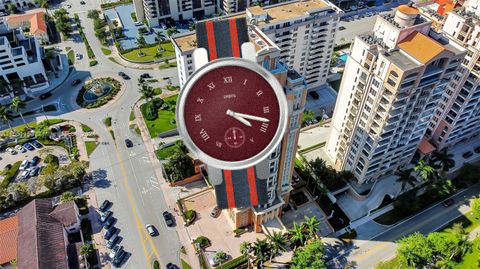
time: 4:18
